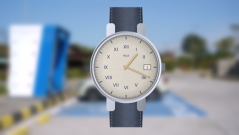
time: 1:19
